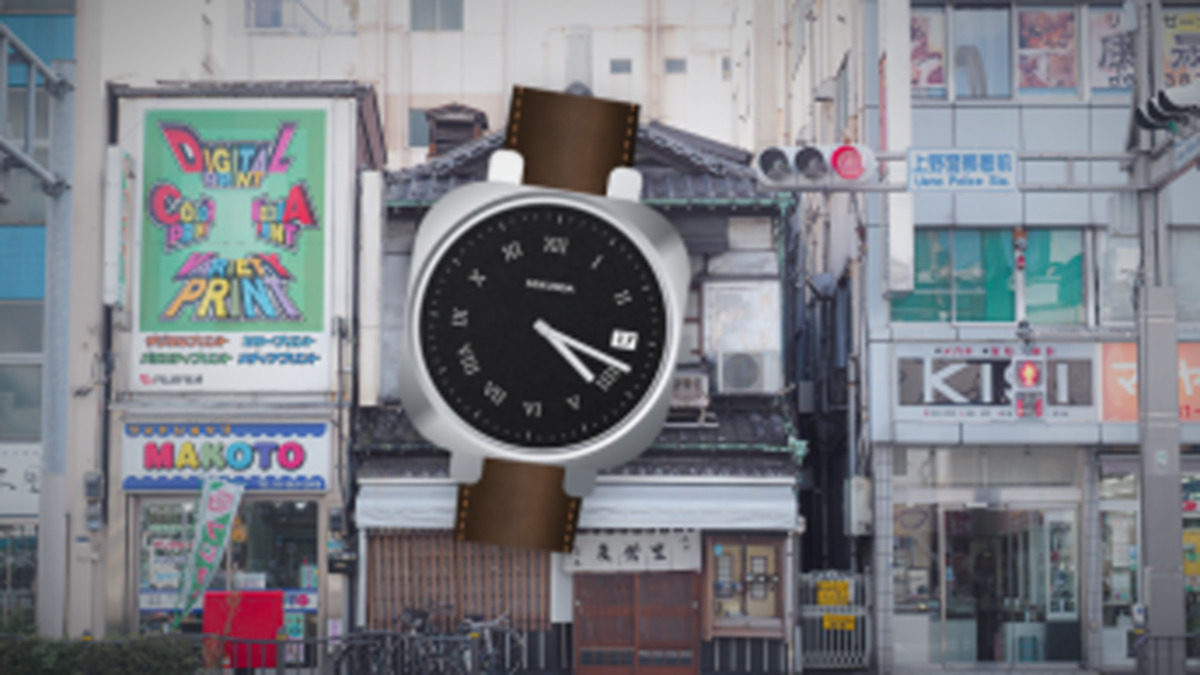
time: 4:18
